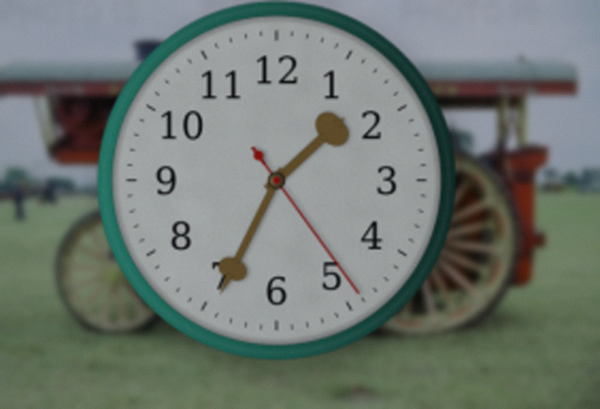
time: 1:34:24
